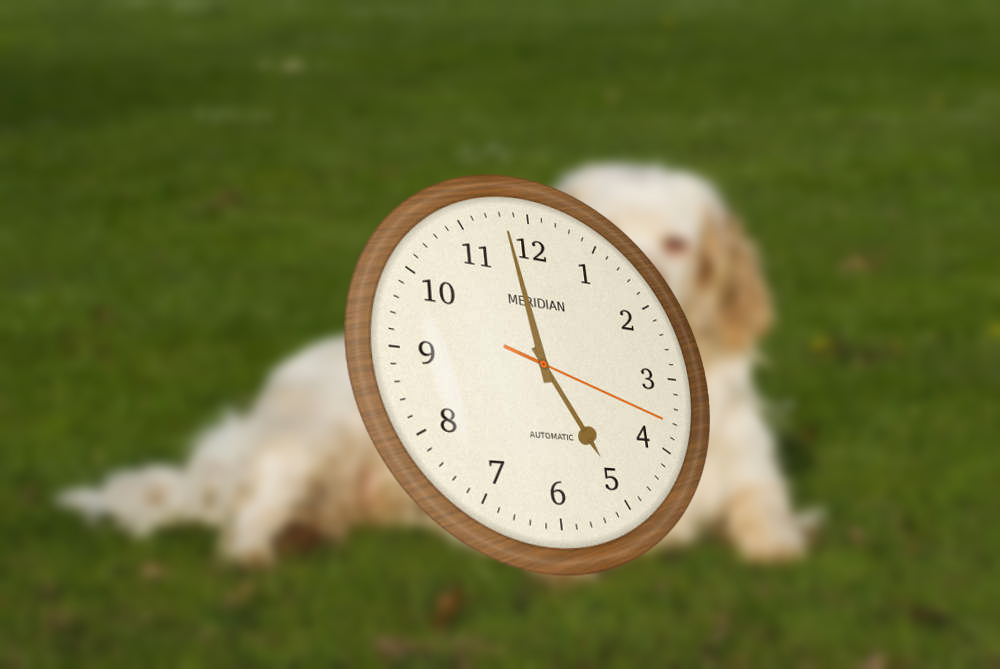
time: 4:58:18
